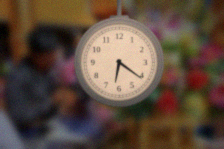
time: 6:21
